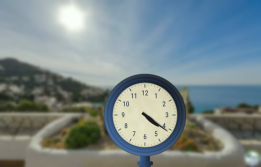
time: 4:21
